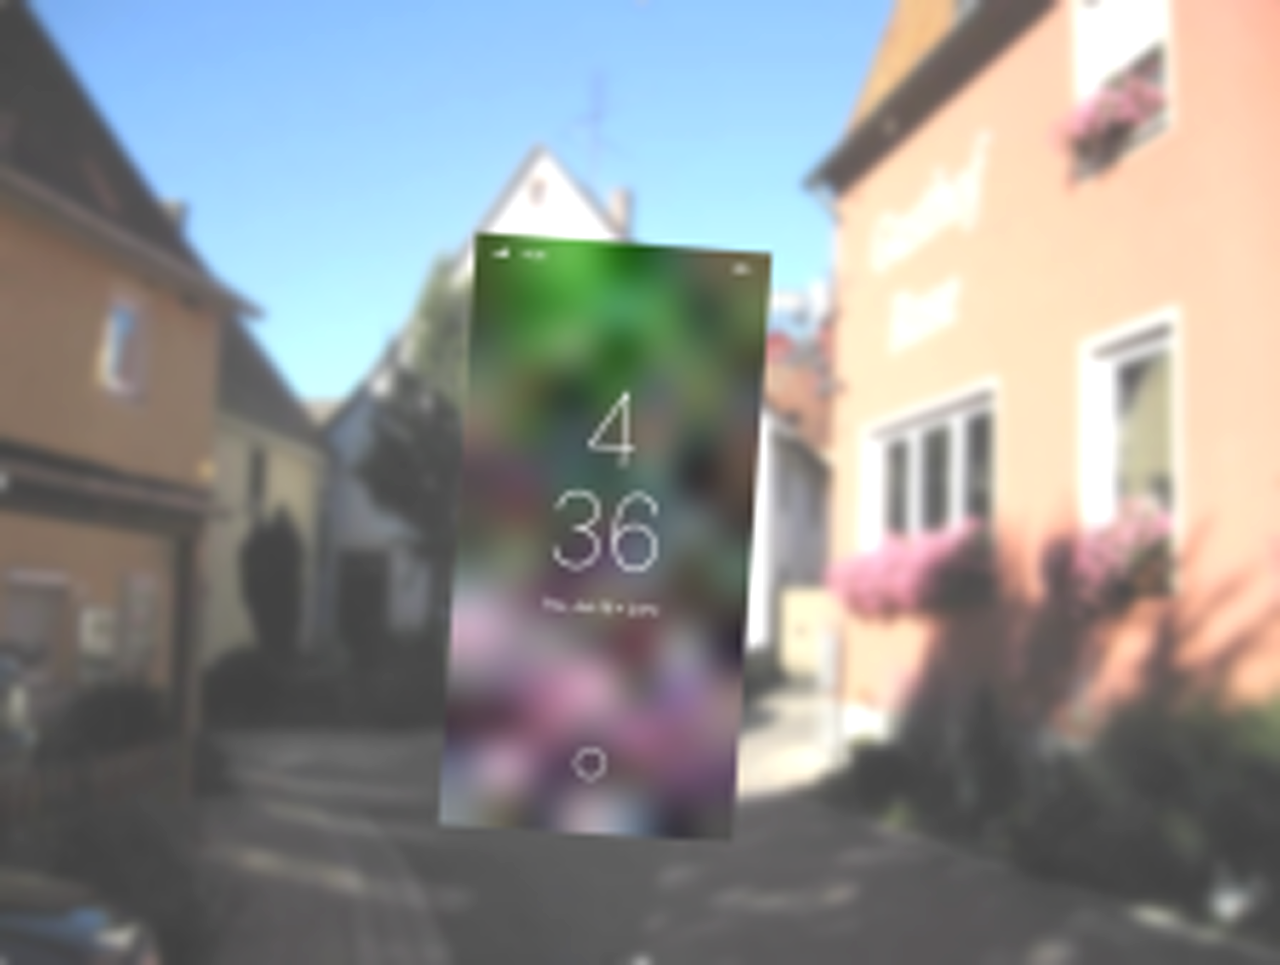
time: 4:36
